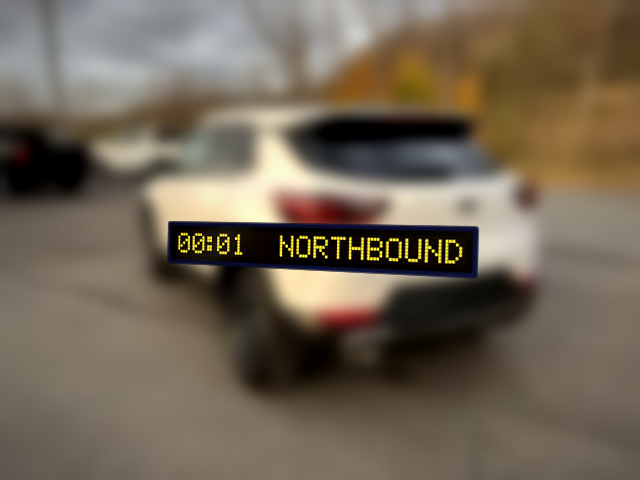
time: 0:01
